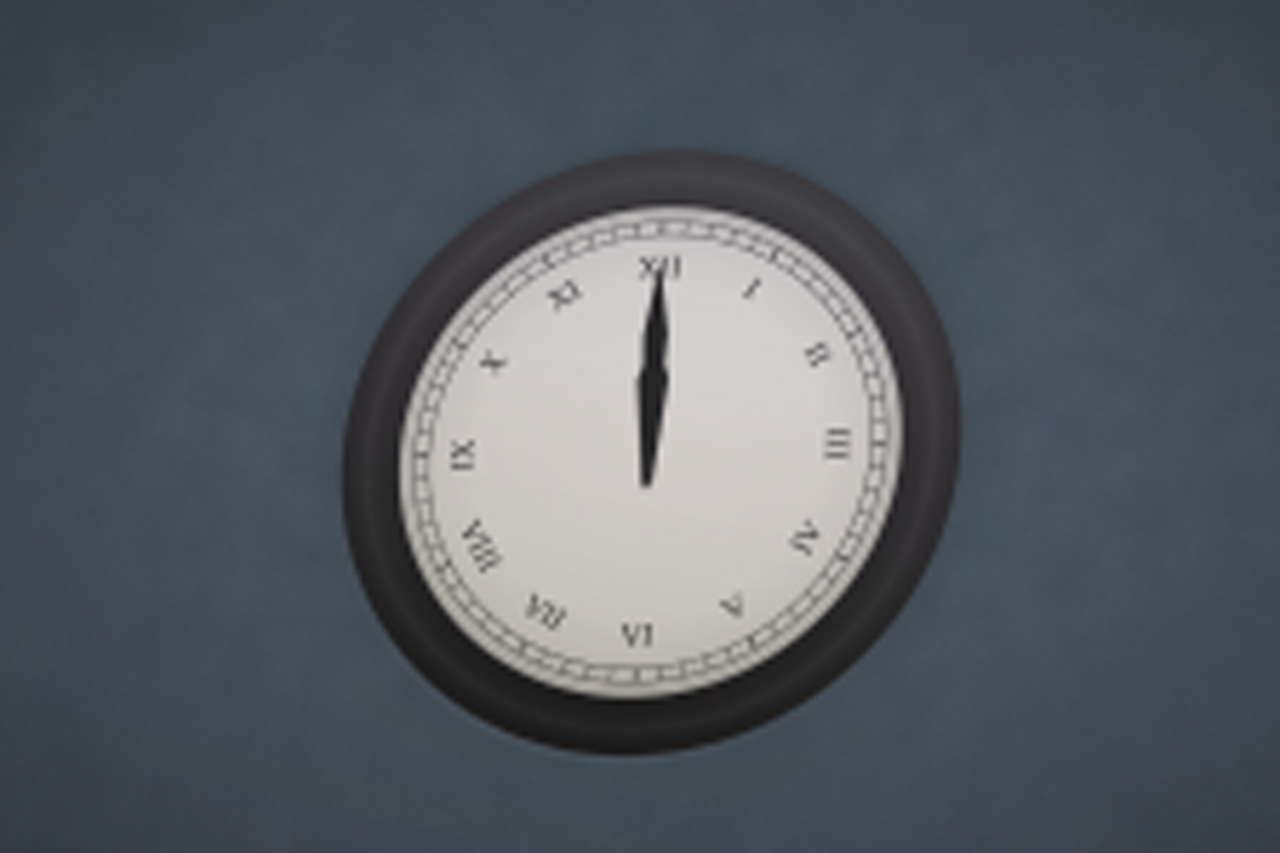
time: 12:00
